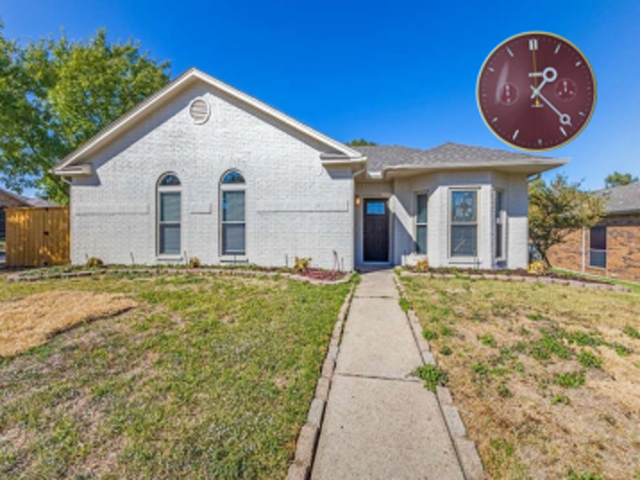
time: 1:23
